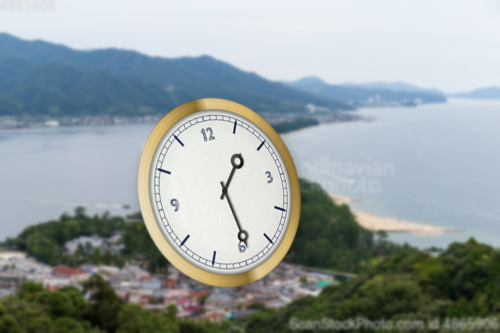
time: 1:29
